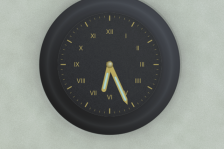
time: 6:26
